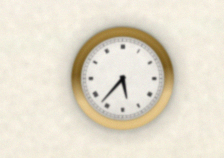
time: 5:37
